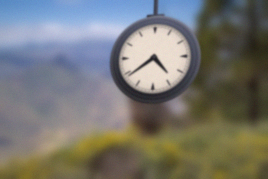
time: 4:39
